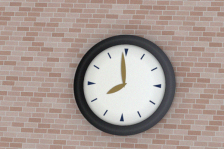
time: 7:59
